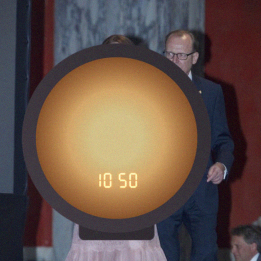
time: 10:50
